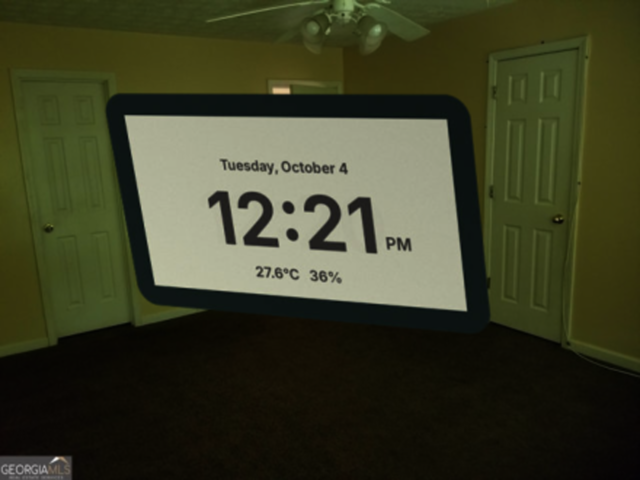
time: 12:21
